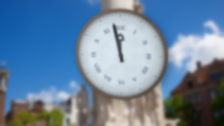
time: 11:58
